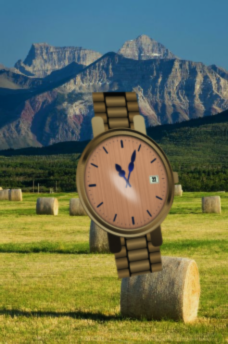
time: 11:04
